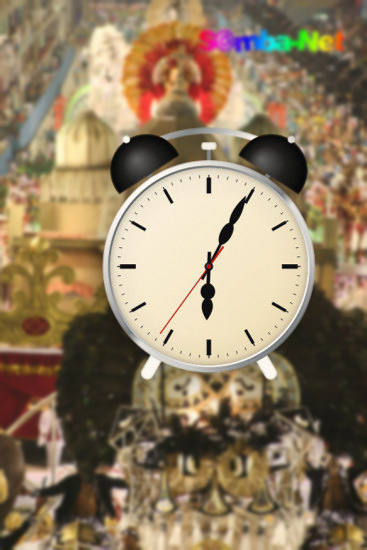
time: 6:04:36
